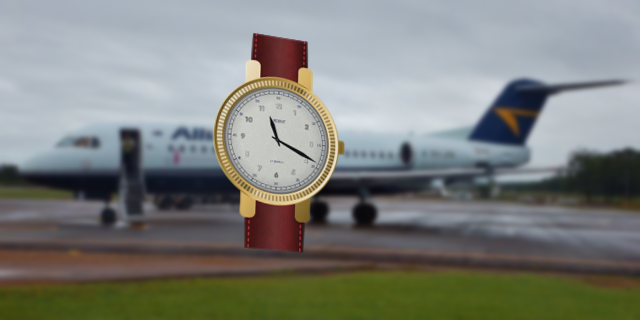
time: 11:19
